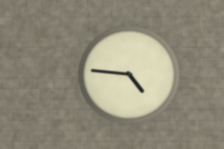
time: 4:46
